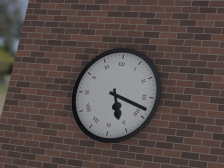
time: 5:18
